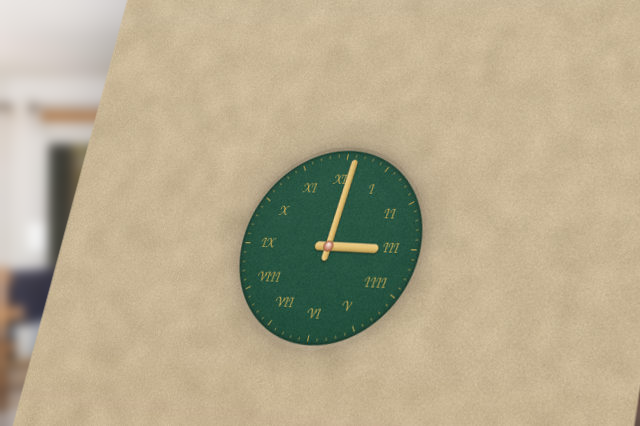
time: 3:01
